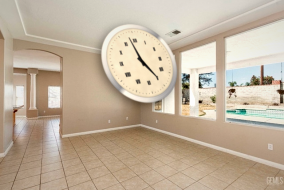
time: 4:58
